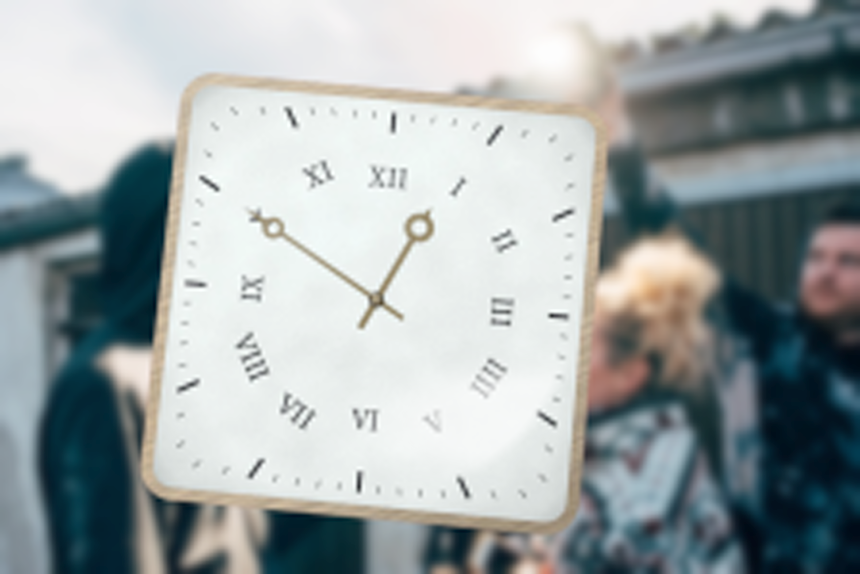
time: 12:50
